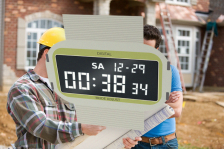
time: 0:38:34
